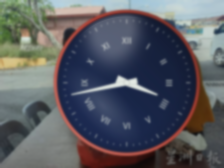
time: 3:43
